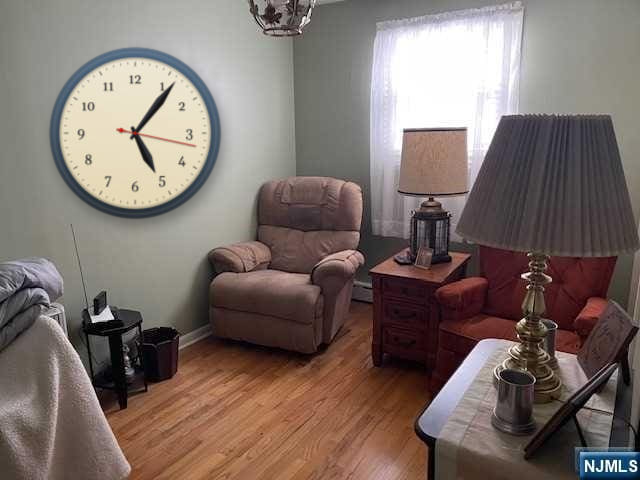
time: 5:06:17
